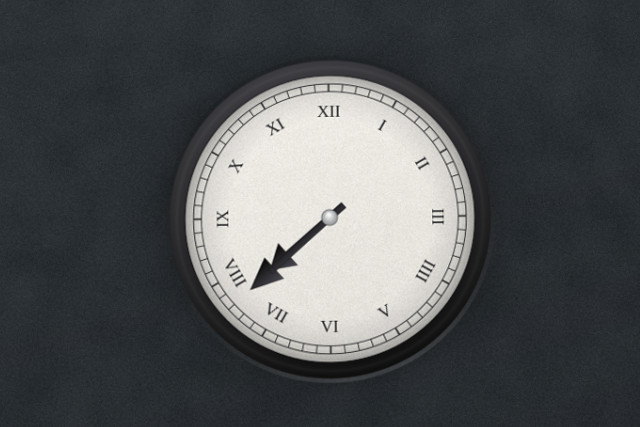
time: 7:38
